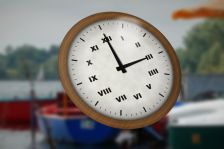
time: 3:00
